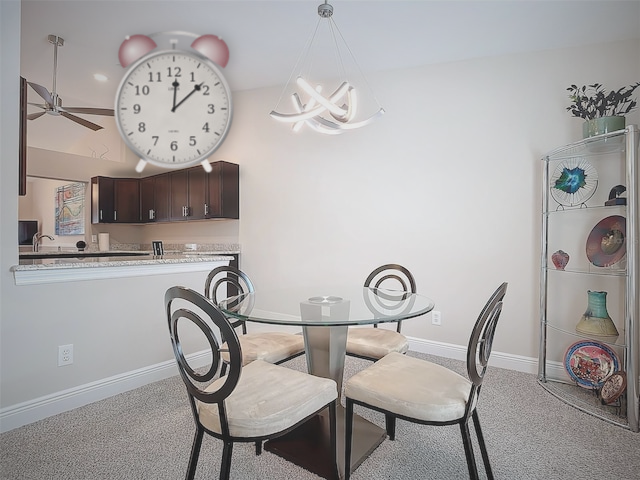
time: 12:08
